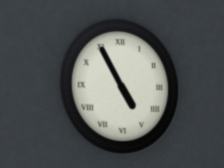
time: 4:55
